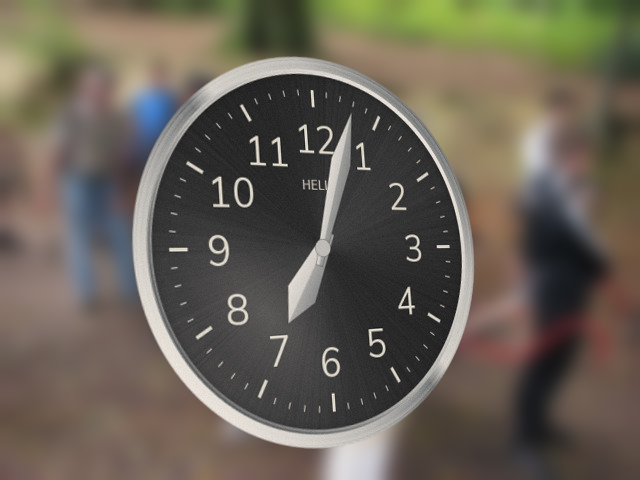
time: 7:03
